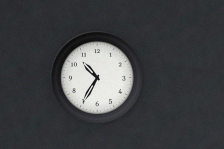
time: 10:35
